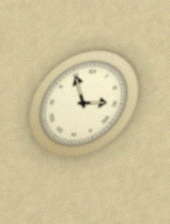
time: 2:55
